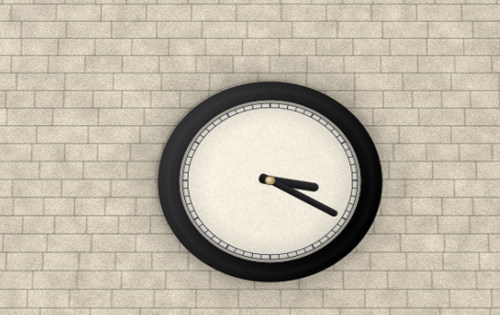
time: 3:20
